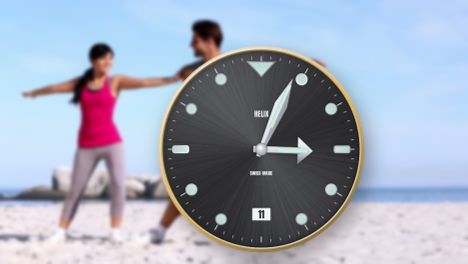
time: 3:04
